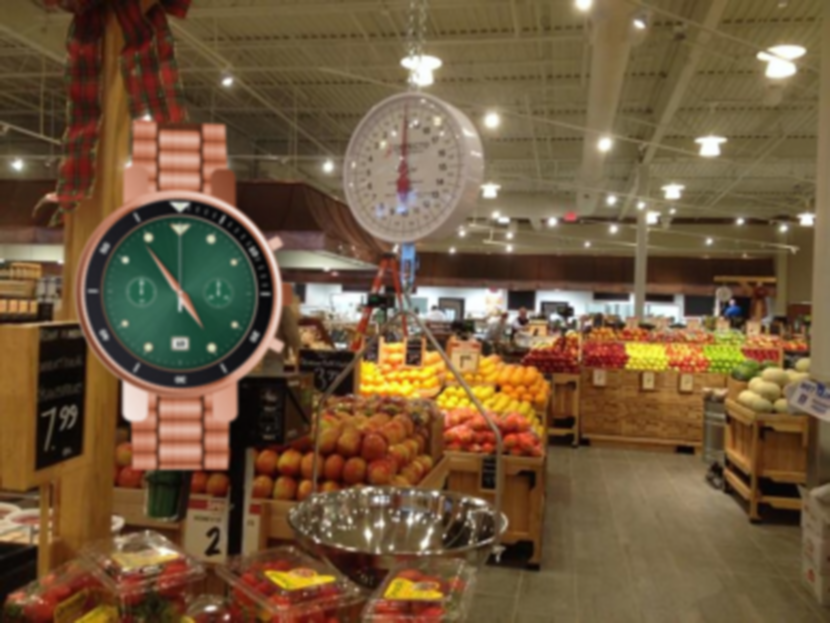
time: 4:54
